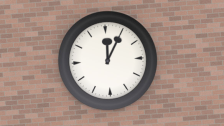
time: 12:05
